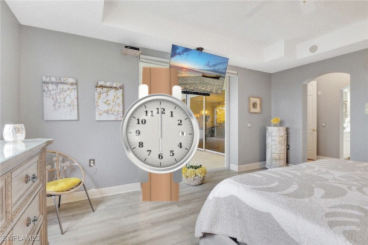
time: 6:00
